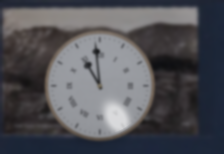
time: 10:59
